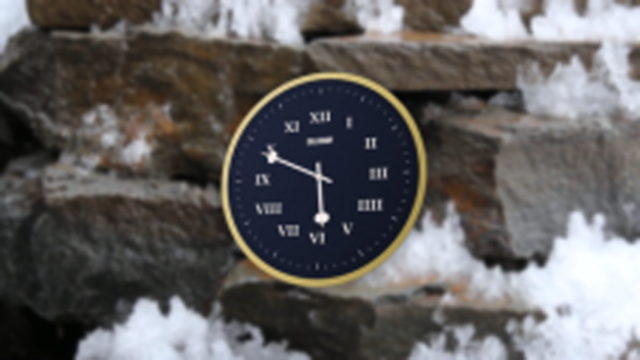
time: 5:49
